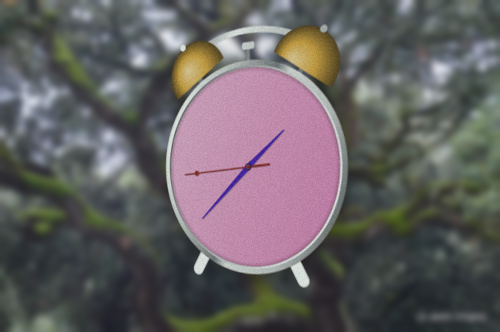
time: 1:37:44
